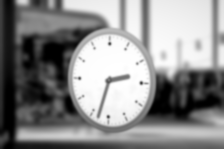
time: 2:33
